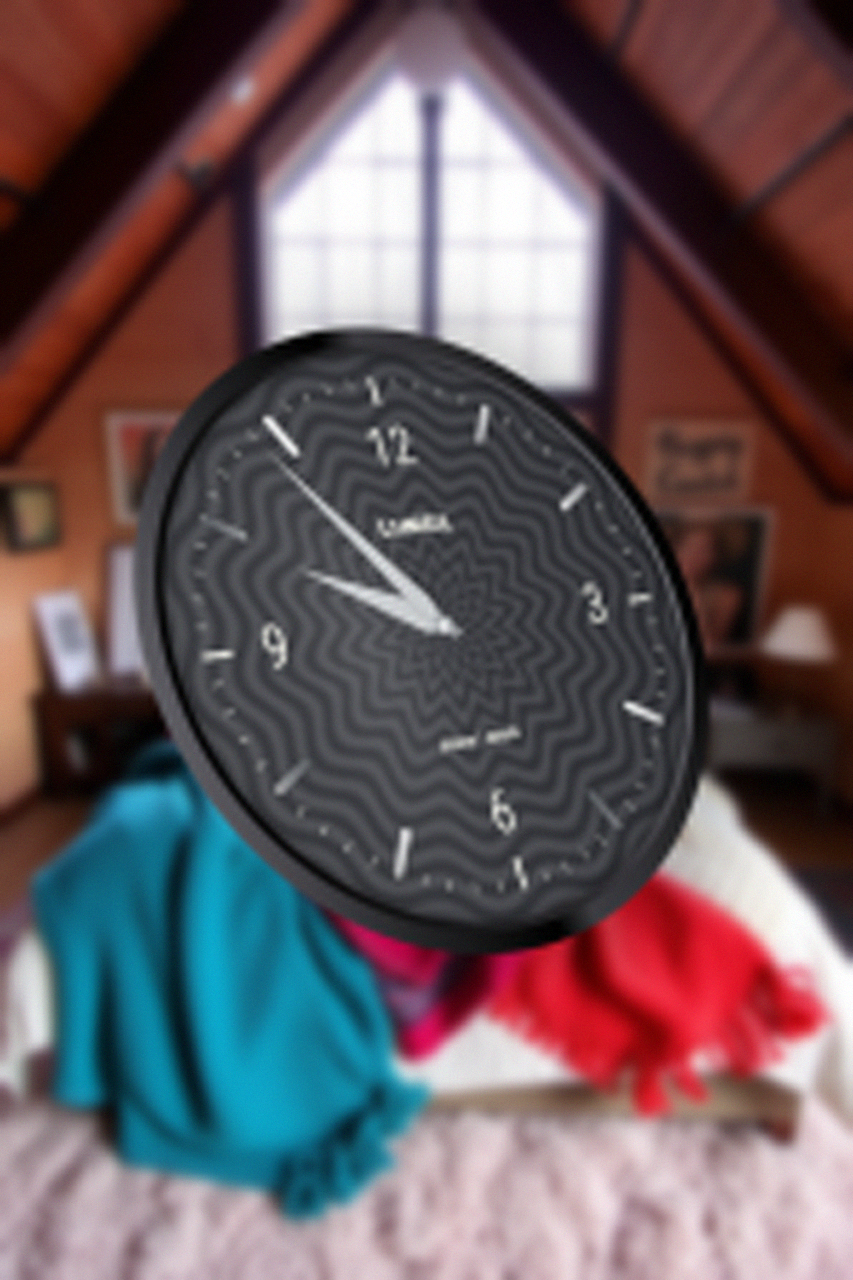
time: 9:54
